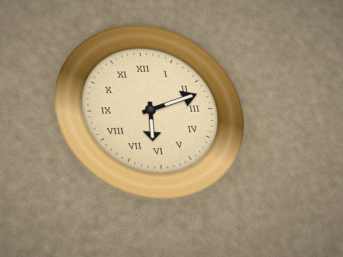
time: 6:12
